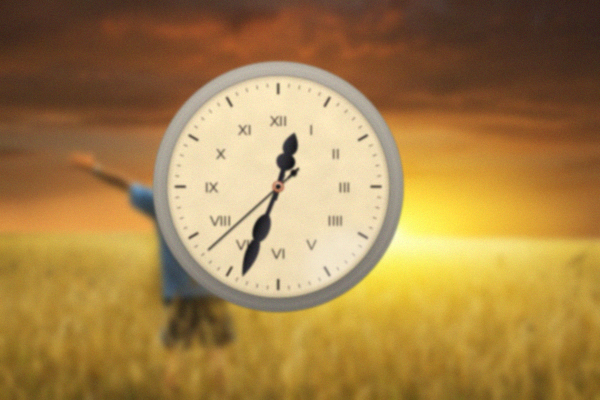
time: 12:33:38
